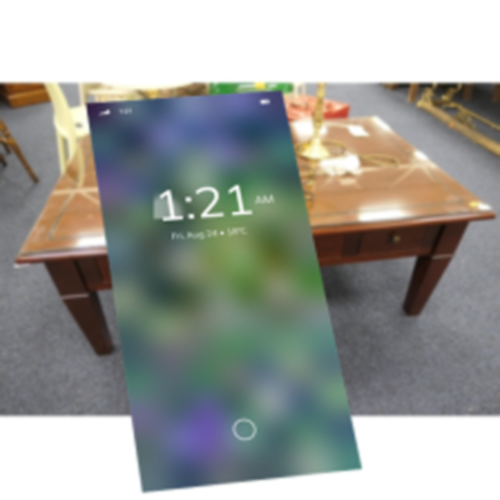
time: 1:21
